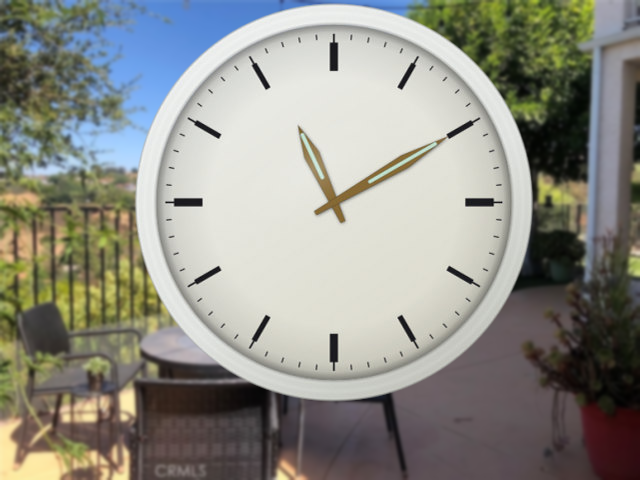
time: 11:10
